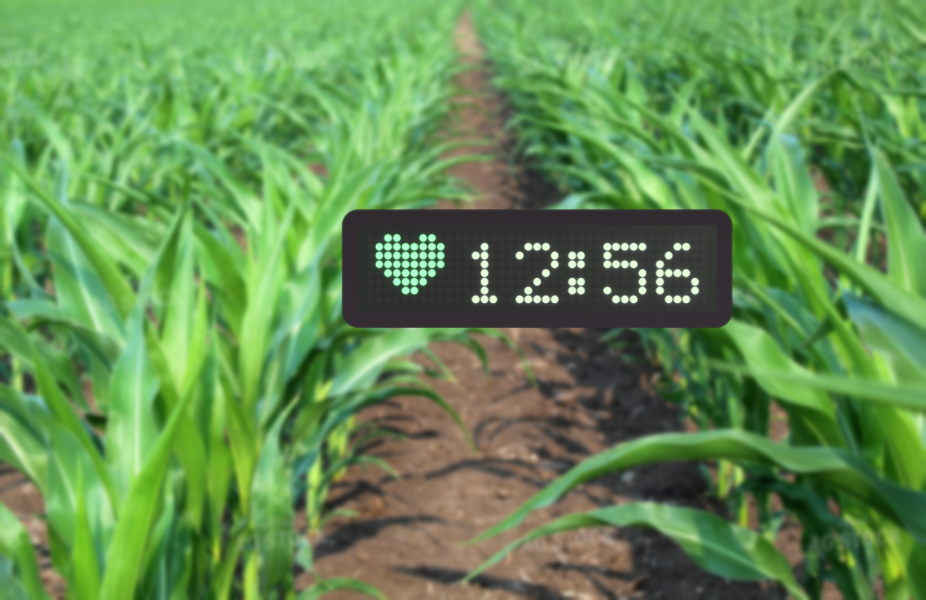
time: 12:56
